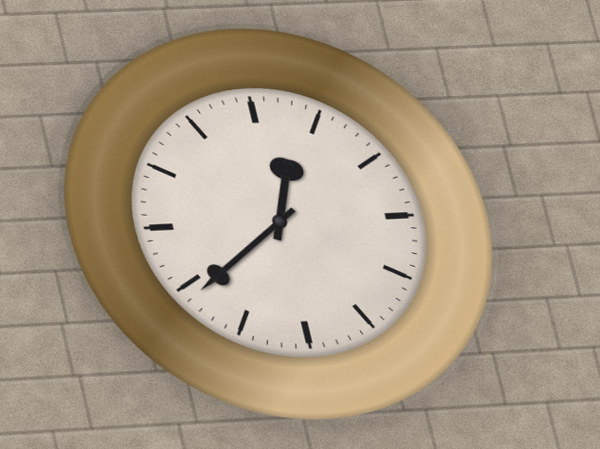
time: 12:39
